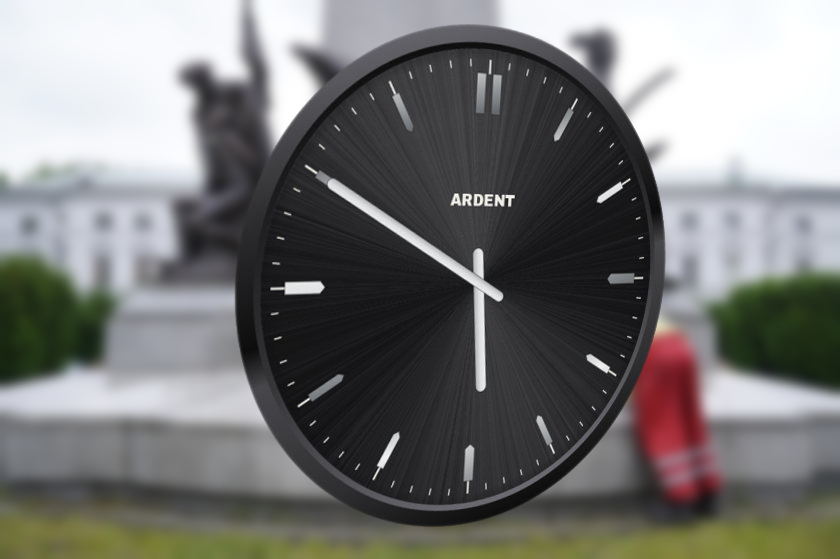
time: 5:50
